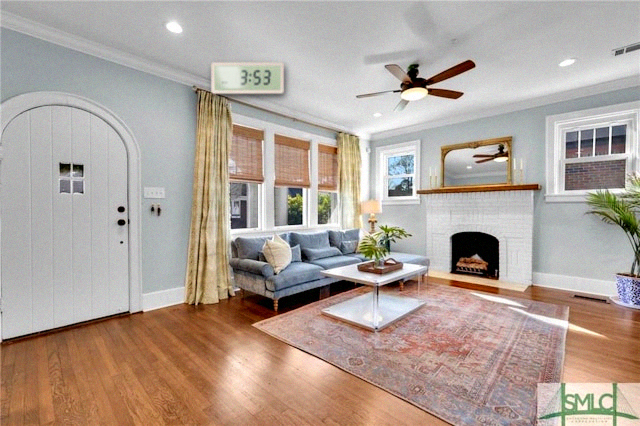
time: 3:53
